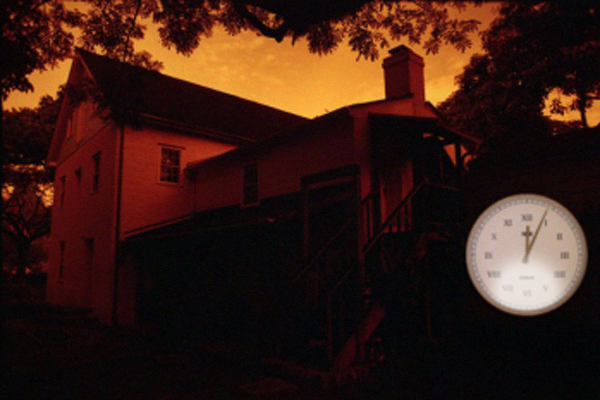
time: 12:04
